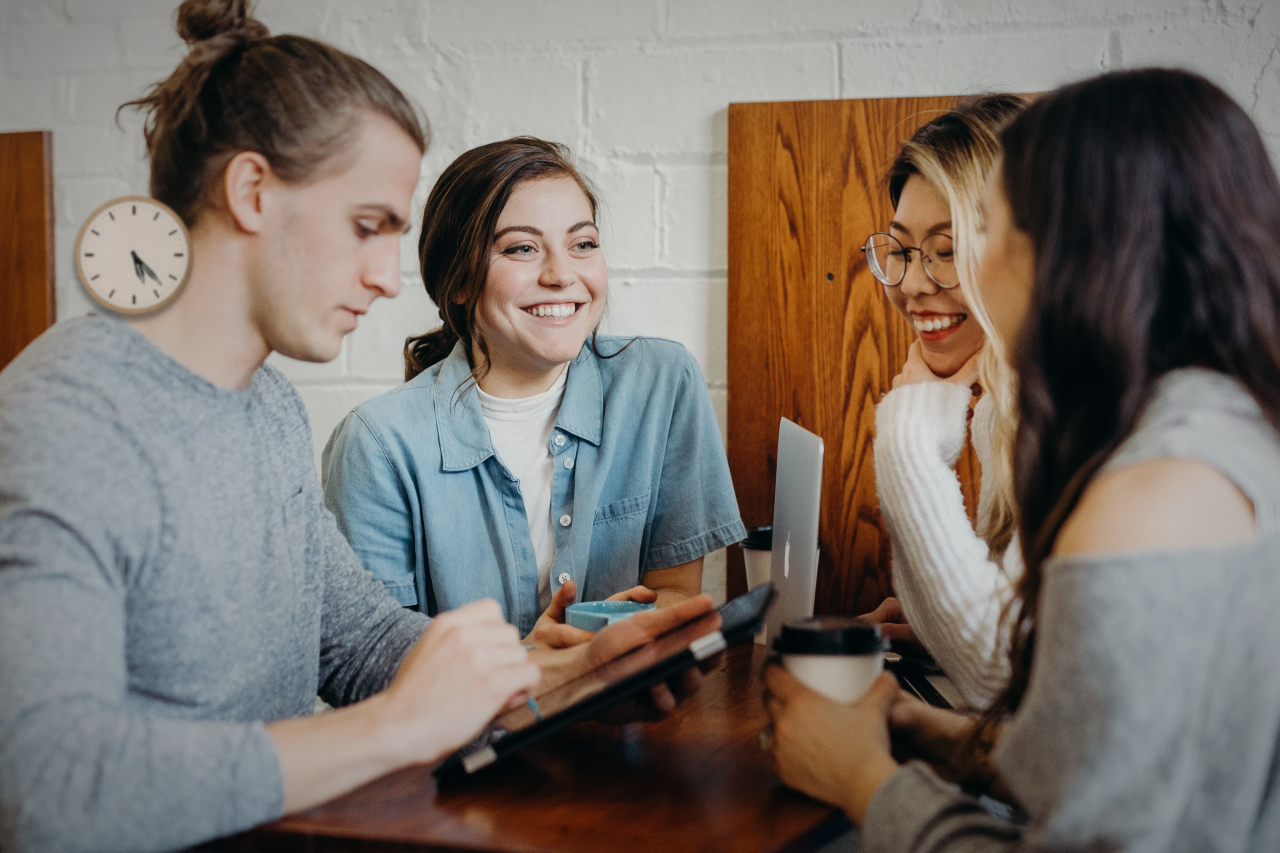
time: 5:23
